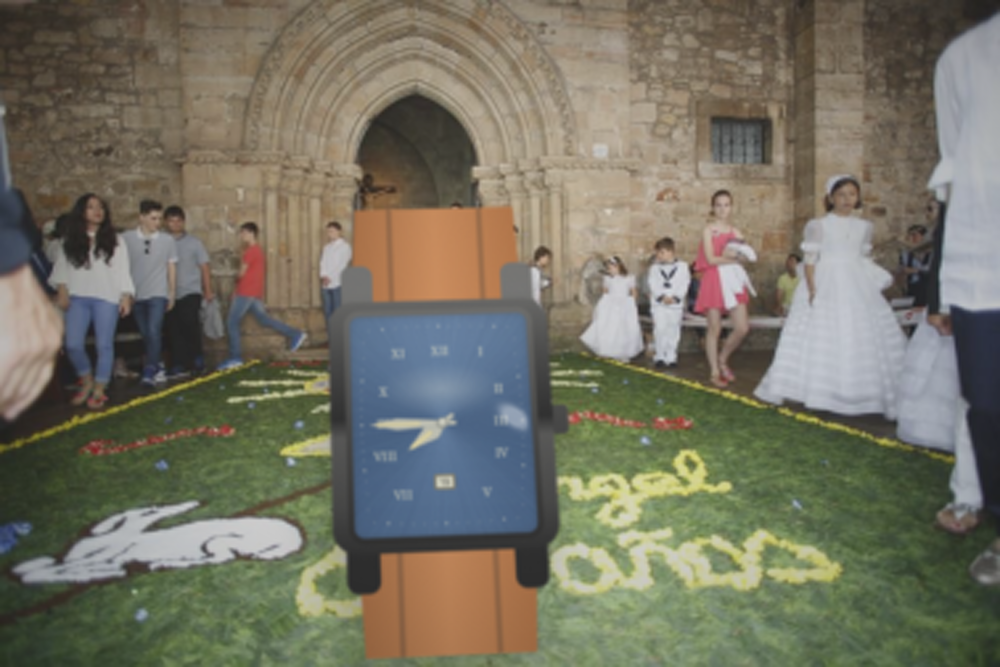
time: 7:45
